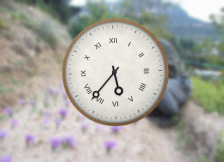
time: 5:37
